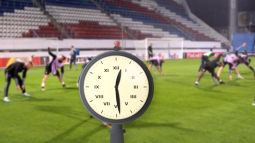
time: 12:29
